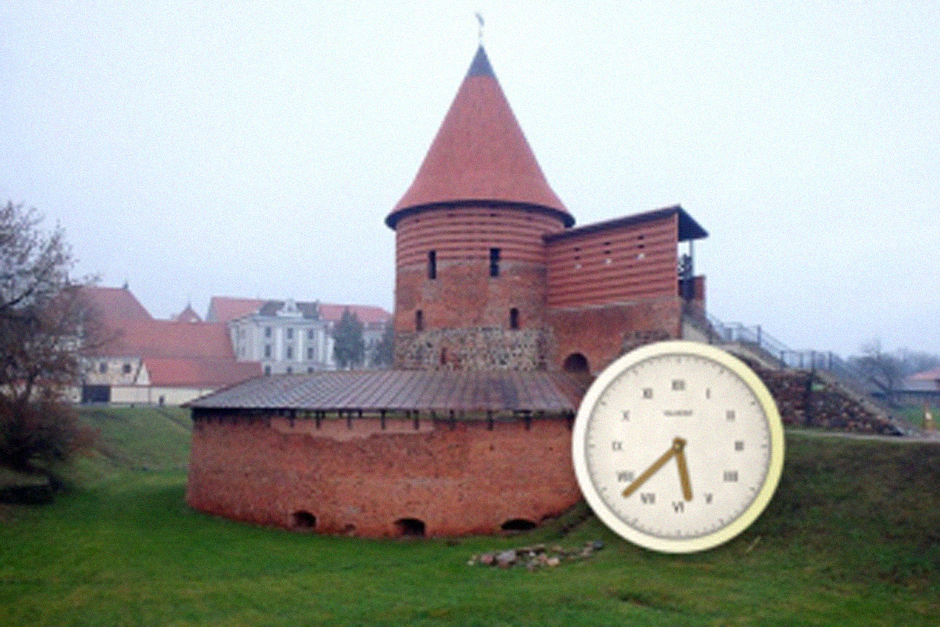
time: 5:38
